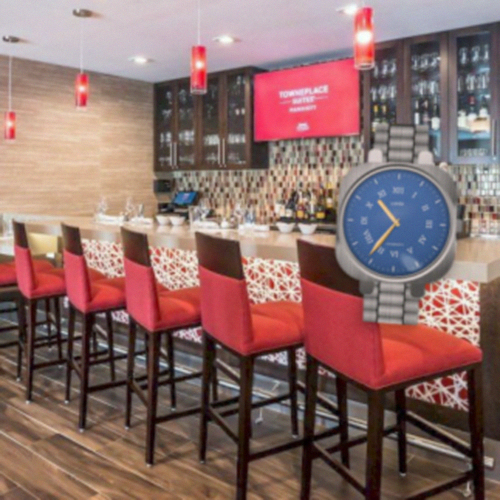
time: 10:36
